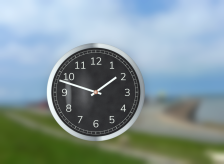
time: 1:48
